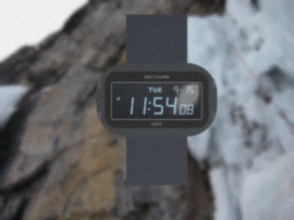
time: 11:54:08
